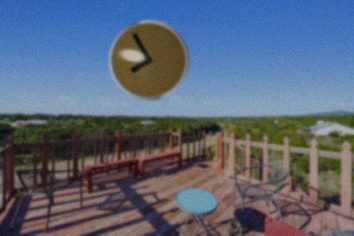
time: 7:55
